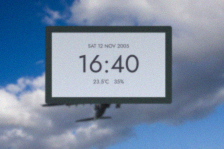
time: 16:40
